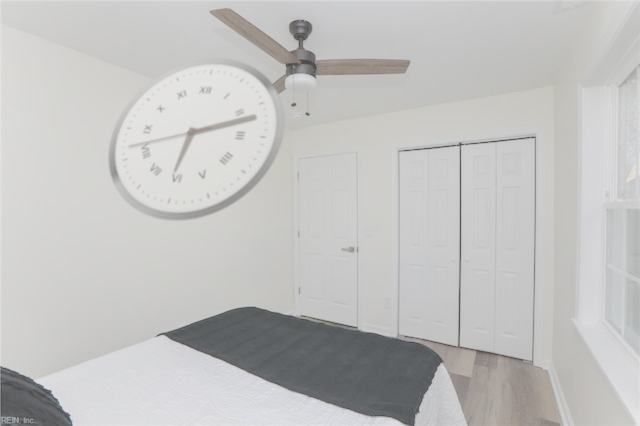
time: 6:11:42
